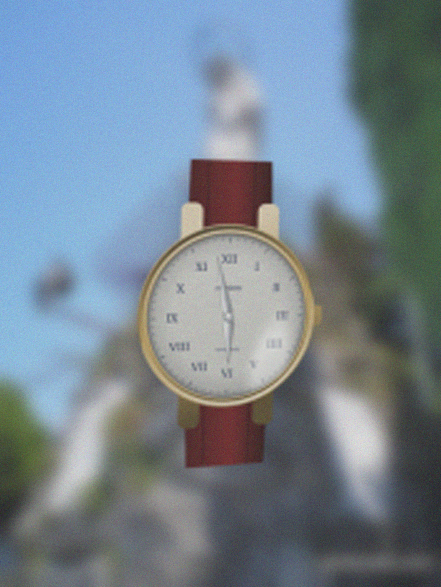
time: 5:58
